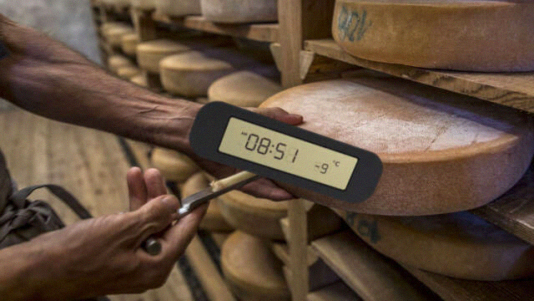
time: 8:51
